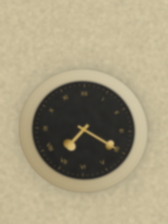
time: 7:20
